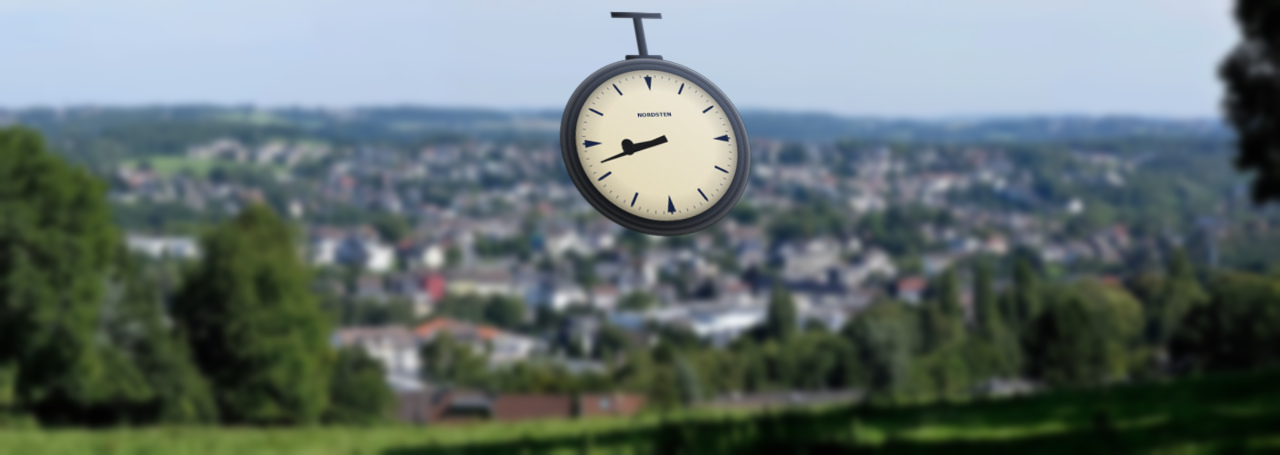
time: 8:42
